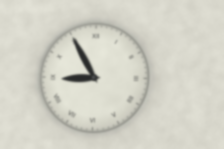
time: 8:55
